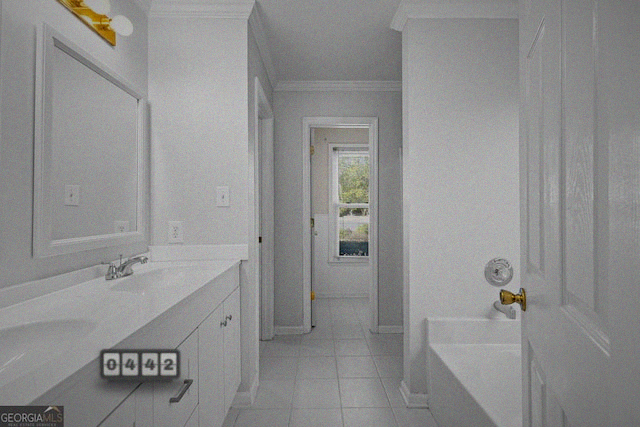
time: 4:42
